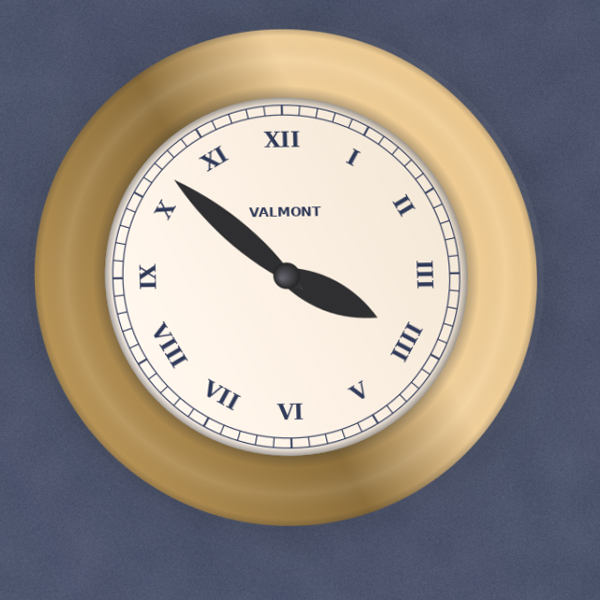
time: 3:52
